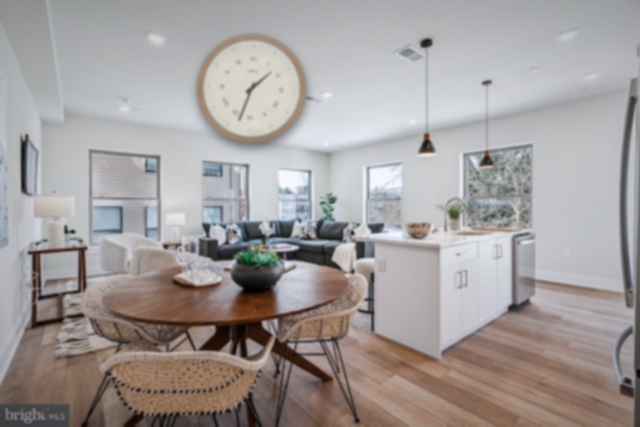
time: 1:33
